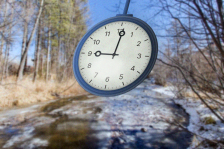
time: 9:01
